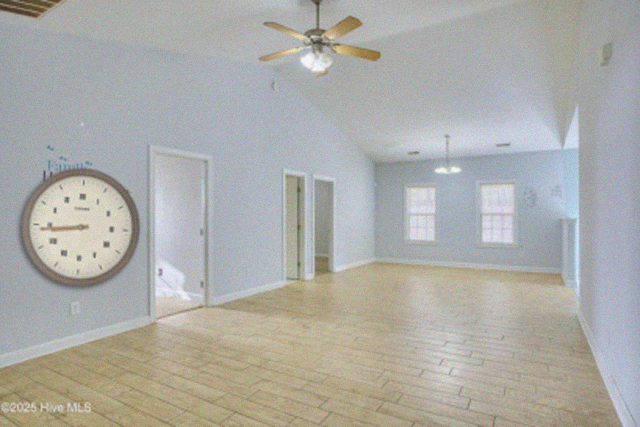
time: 8:44
